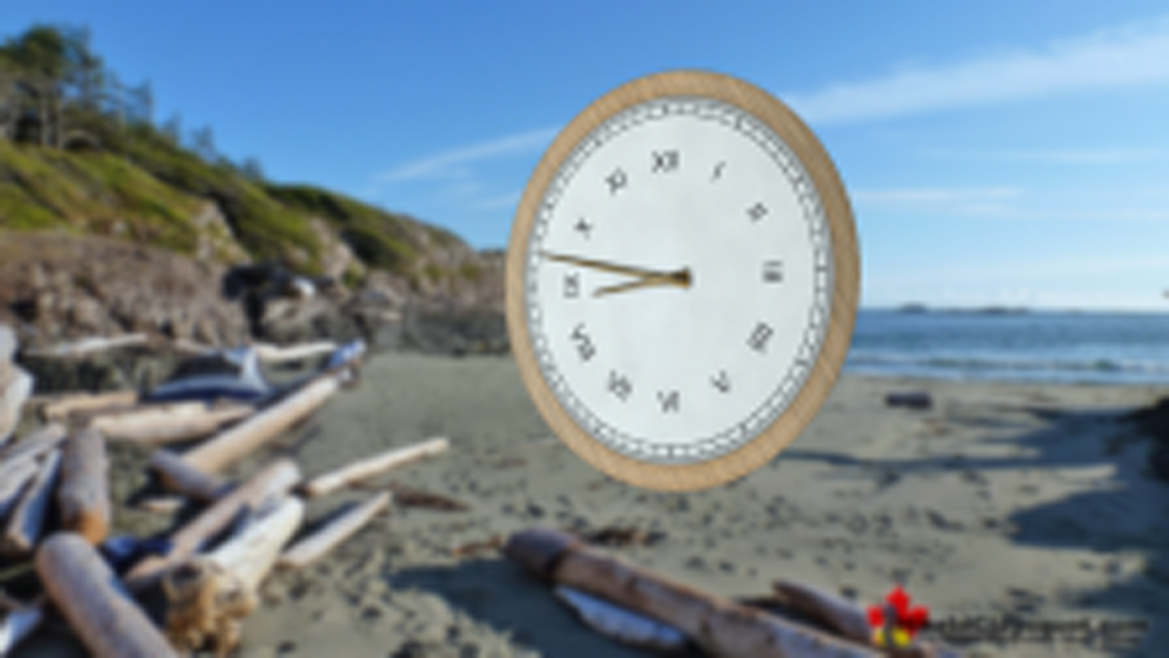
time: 8:47
